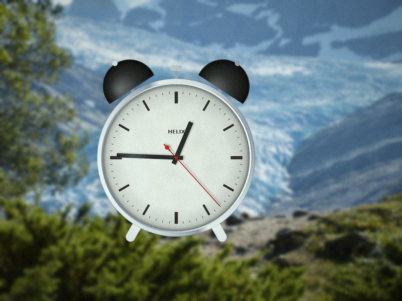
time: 12:45:23
